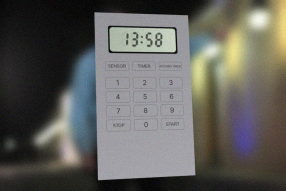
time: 13:58
